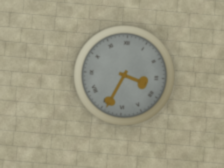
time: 3:34
